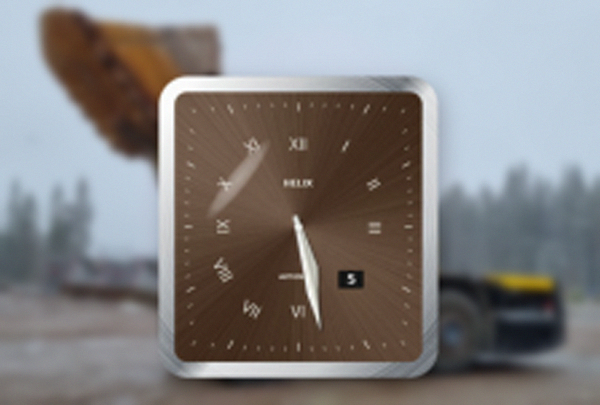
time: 5:28
